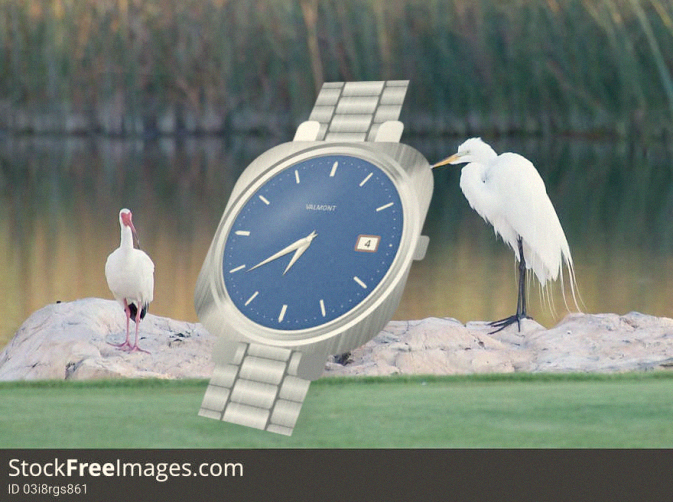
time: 6:39
